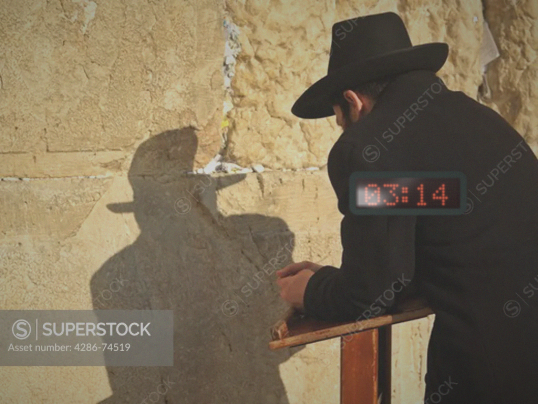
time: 3:14
